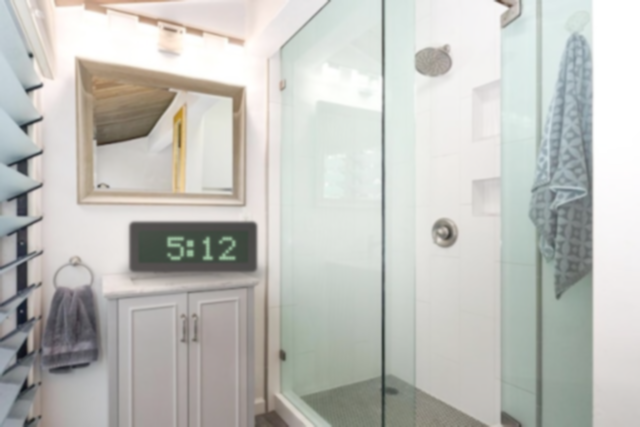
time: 5:12
